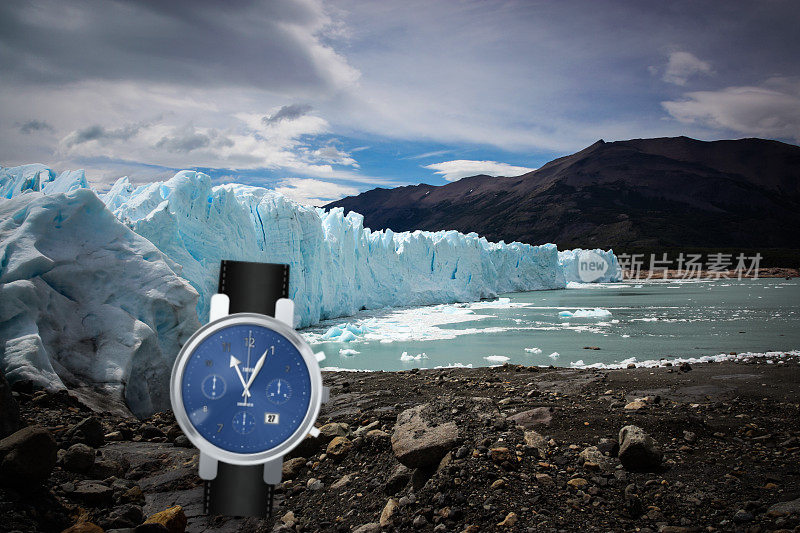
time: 11:04
